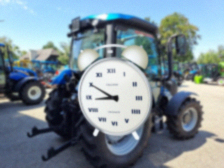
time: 8:50
